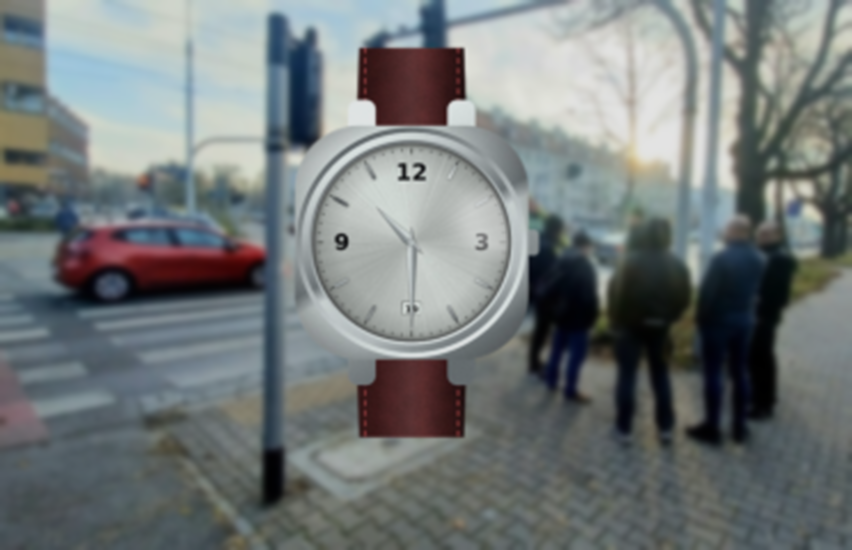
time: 10:30
